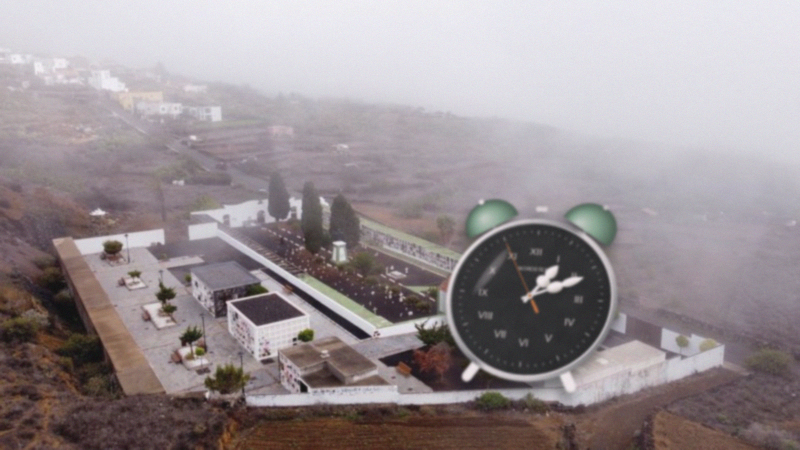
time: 1:10:55
